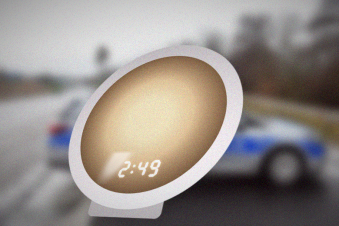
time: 2:49
